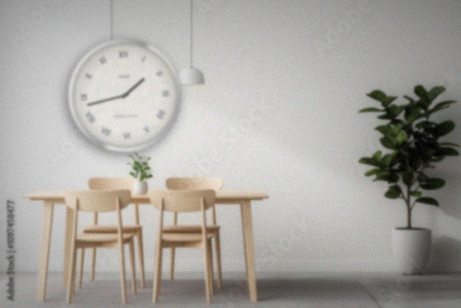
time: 1:43
